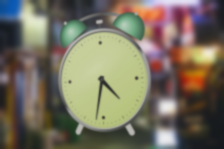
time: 4:32
